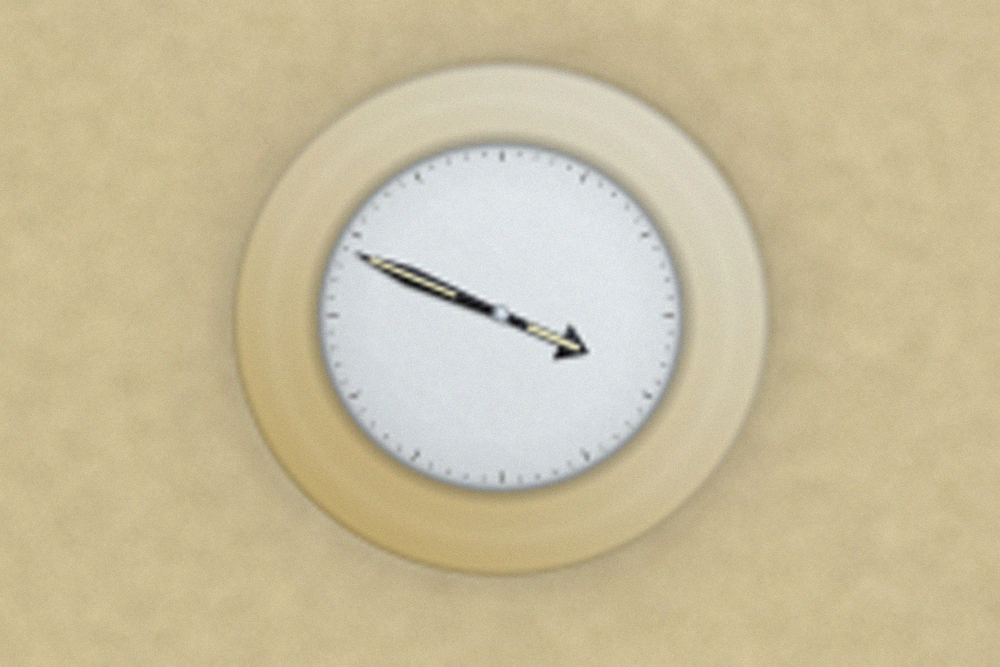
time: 3:49
